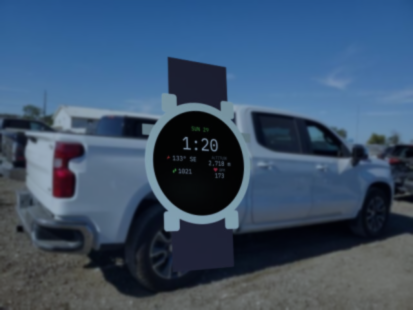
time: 1:20
